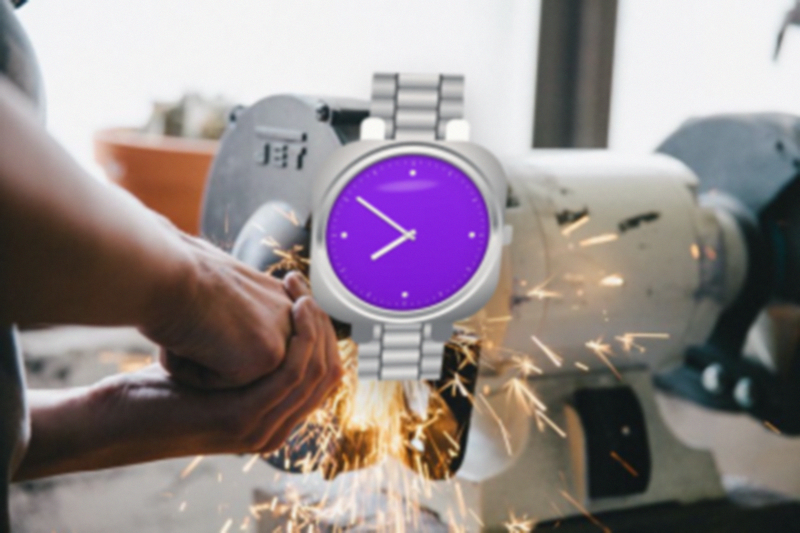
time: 7:51
